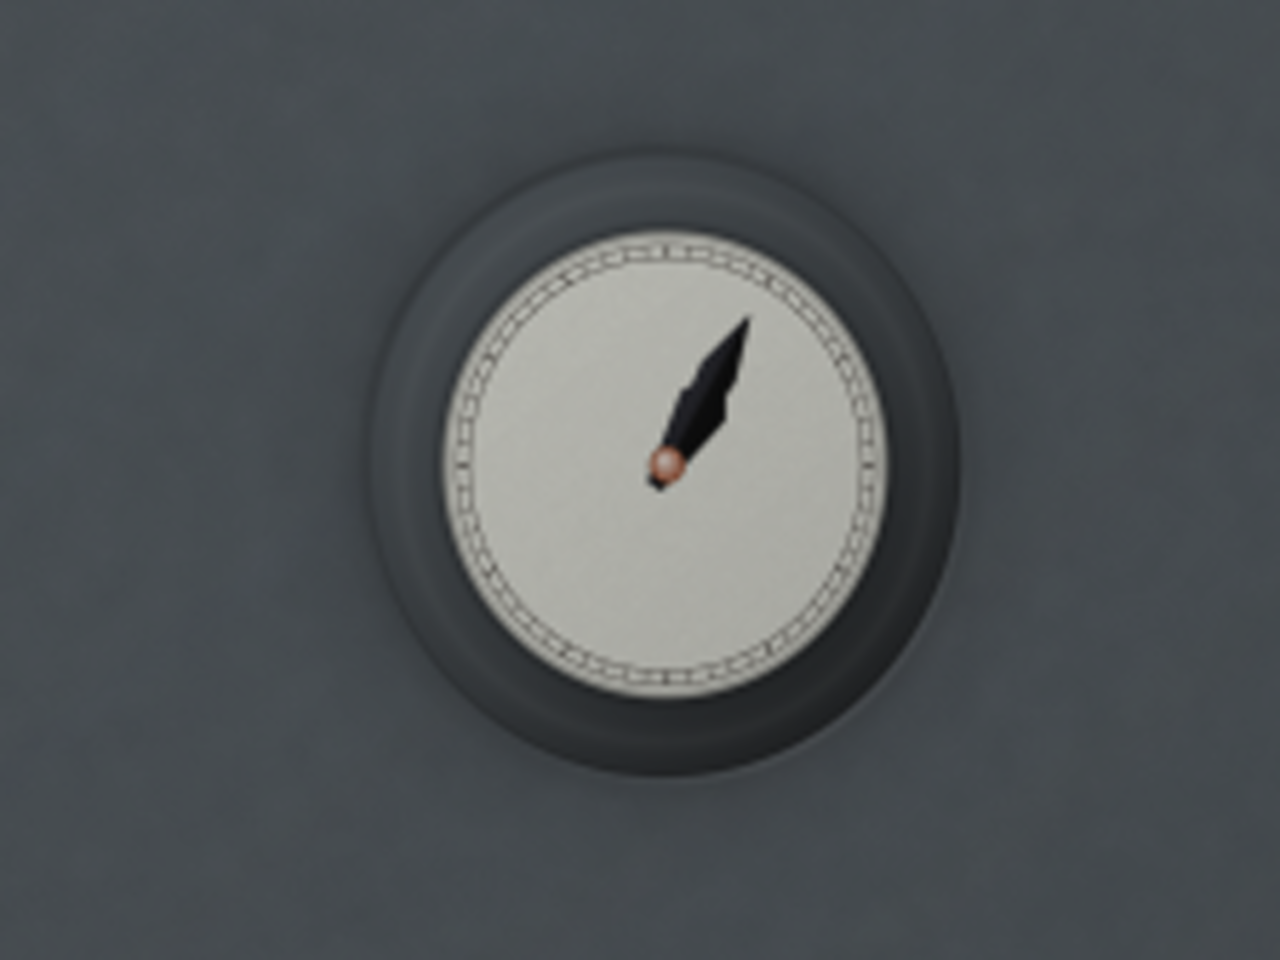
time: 1:05
